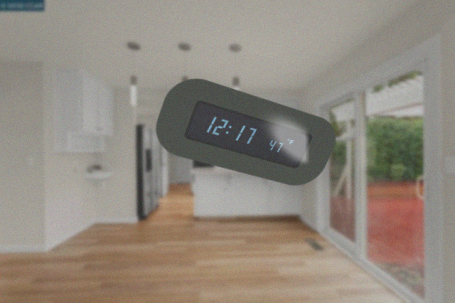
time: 12:17
